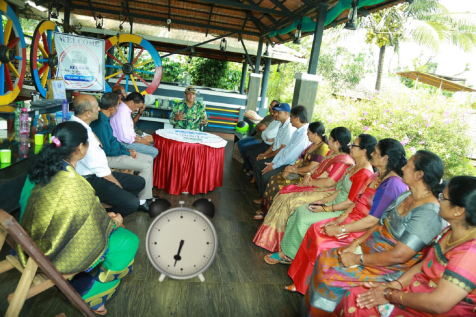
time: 6:33
